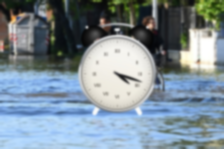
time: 4:18
